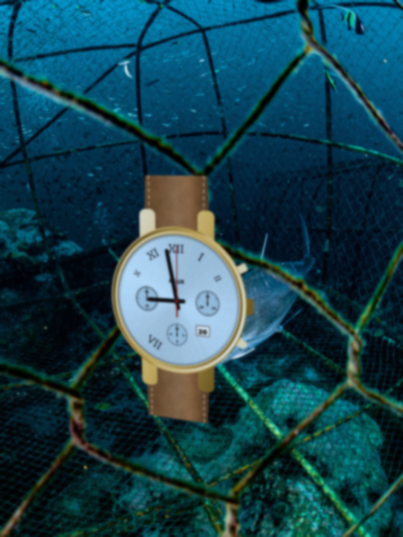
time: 8:58
